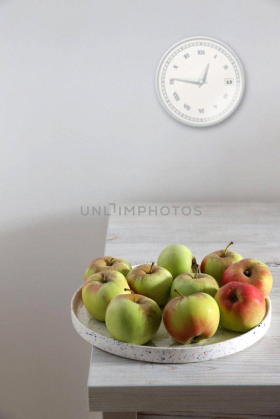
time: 12:46
